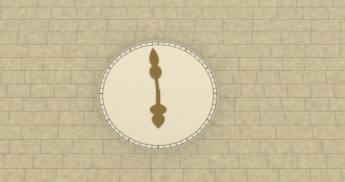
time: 5:59
